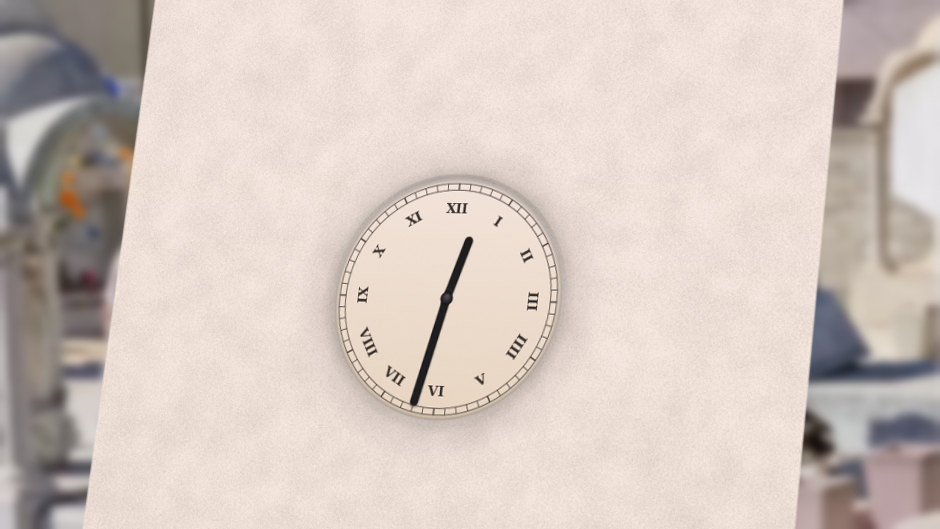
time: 12:32
